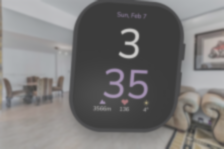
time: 3:35
